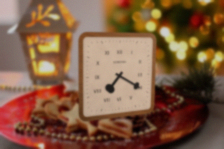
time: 7:20
